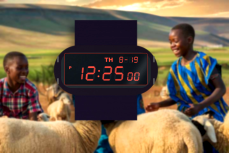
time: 12:25:00
